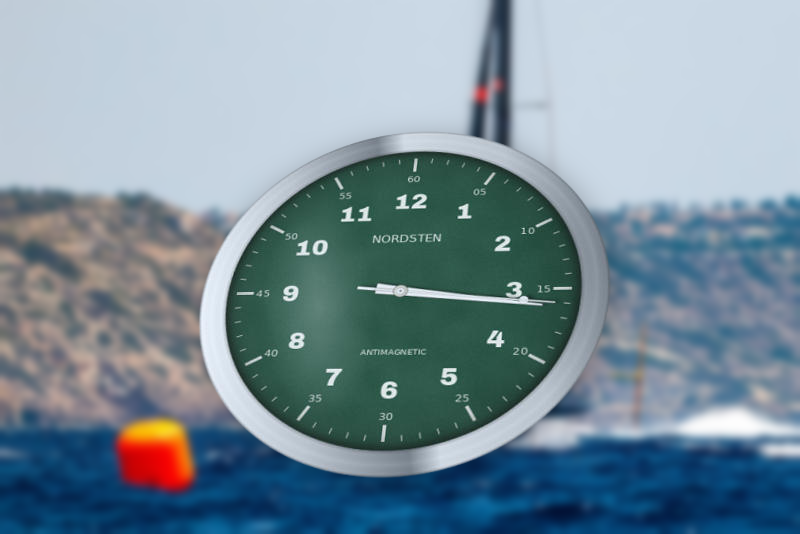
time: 3:16:16
